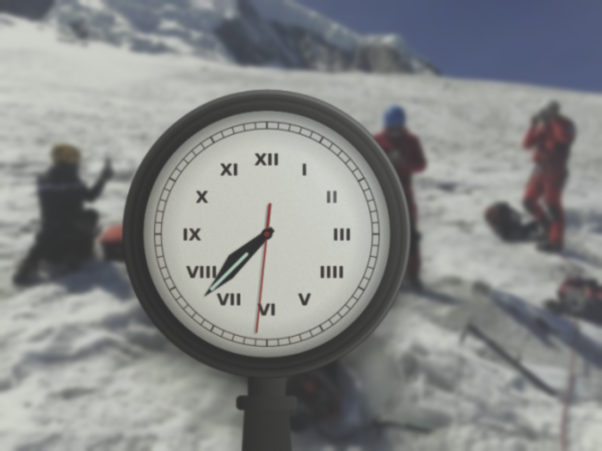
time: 7:37:31
